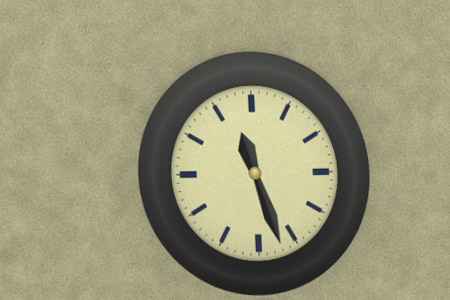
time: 11:27
